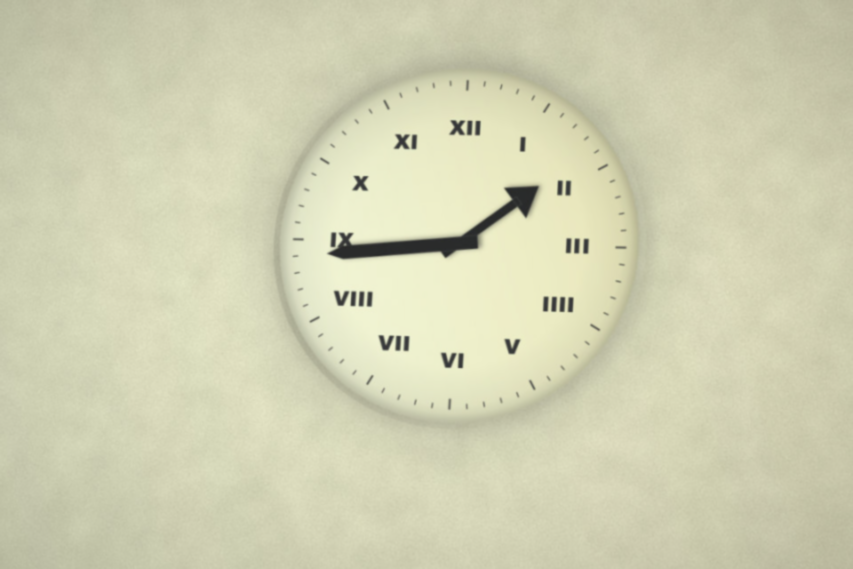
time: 1:44
